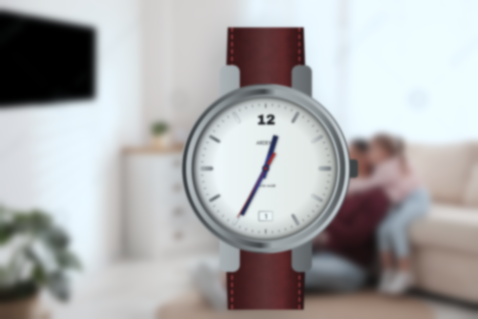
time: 12:34:35
